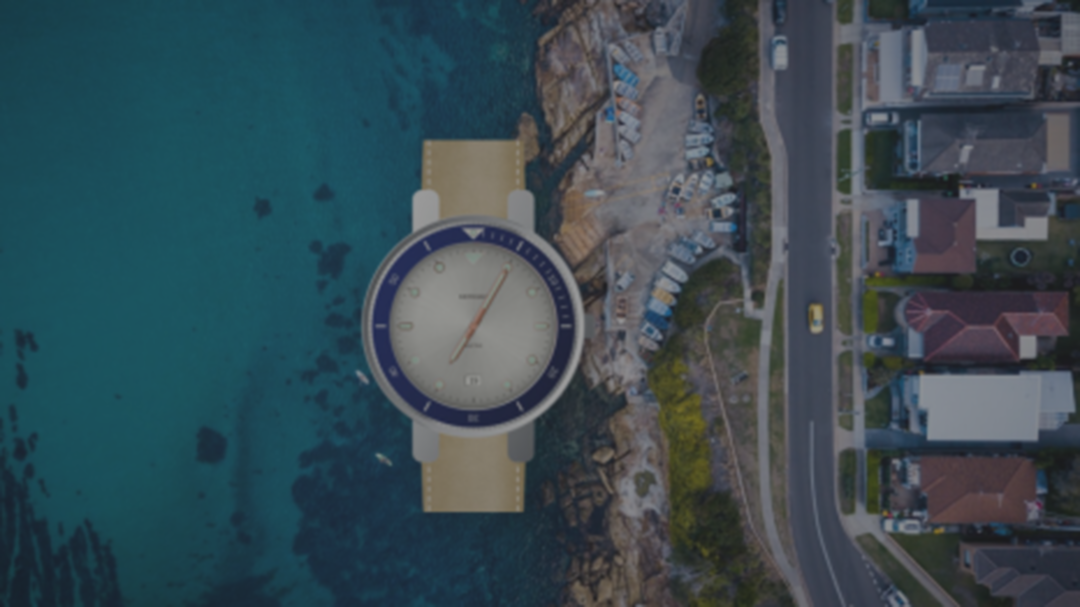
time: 7:05
